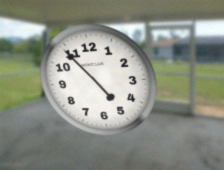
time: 4:54
